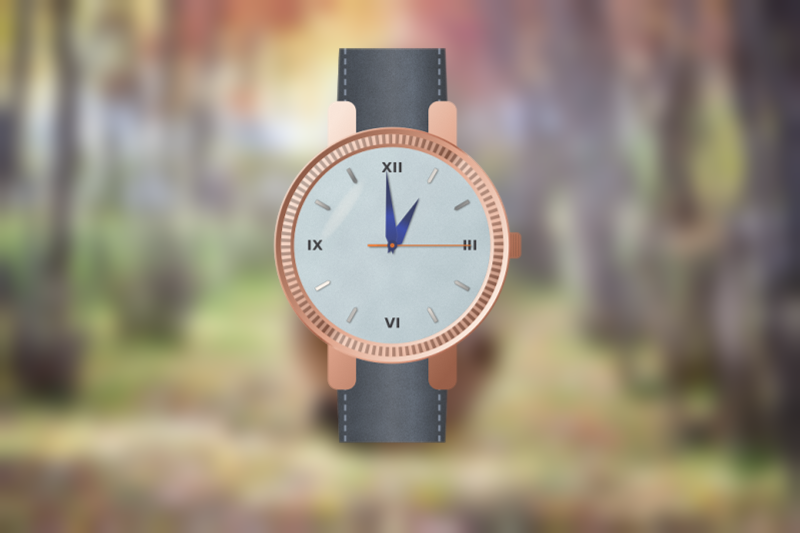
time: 12:59:15
